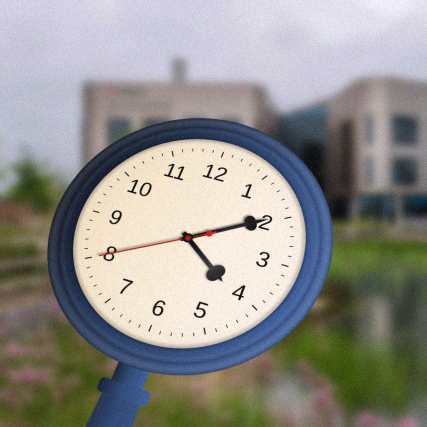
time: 4:09:40
